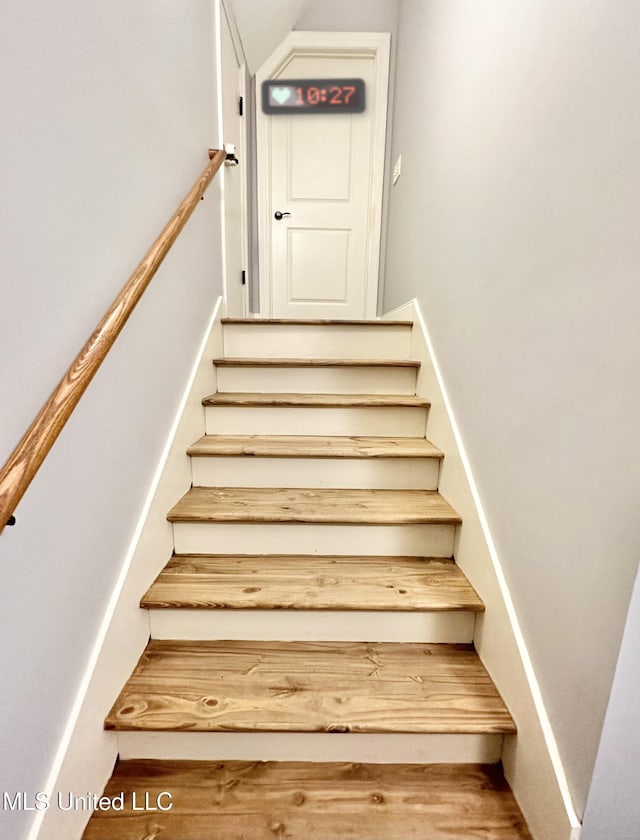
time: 10:27
